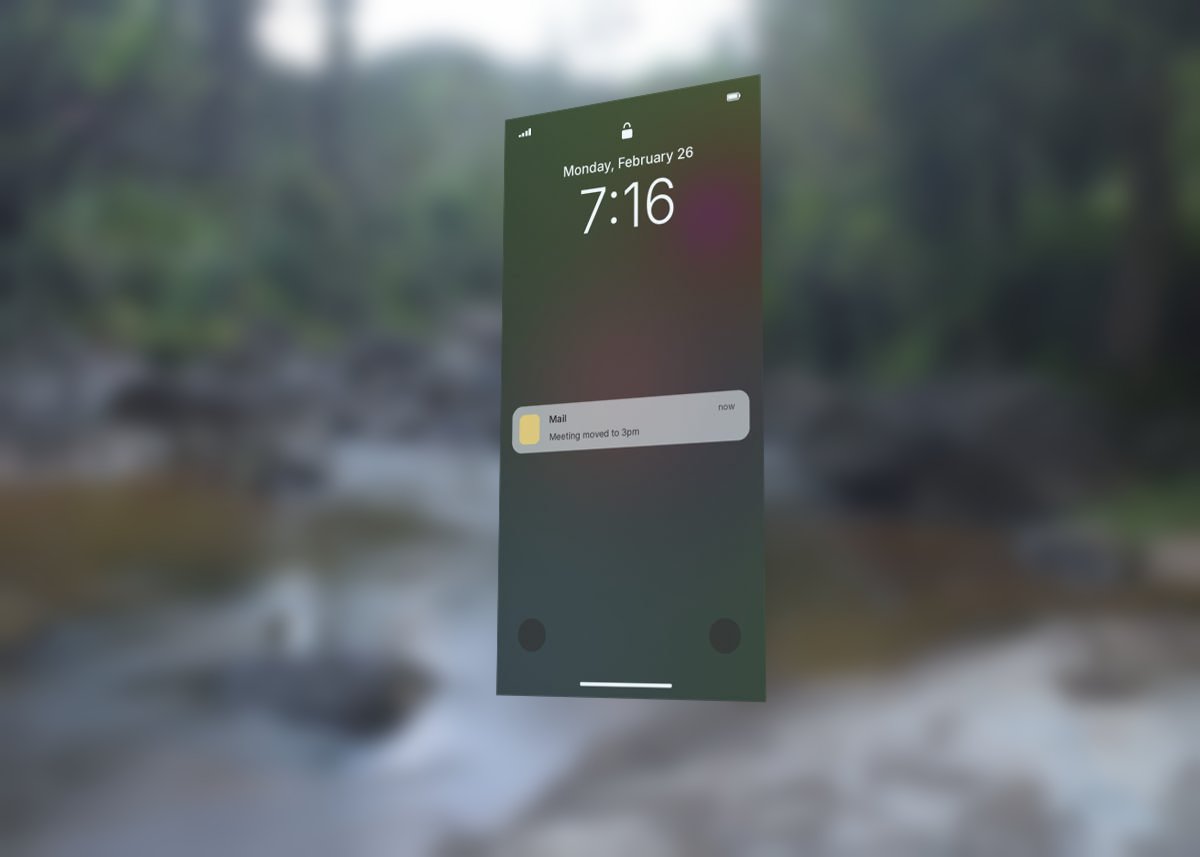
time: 7:16
